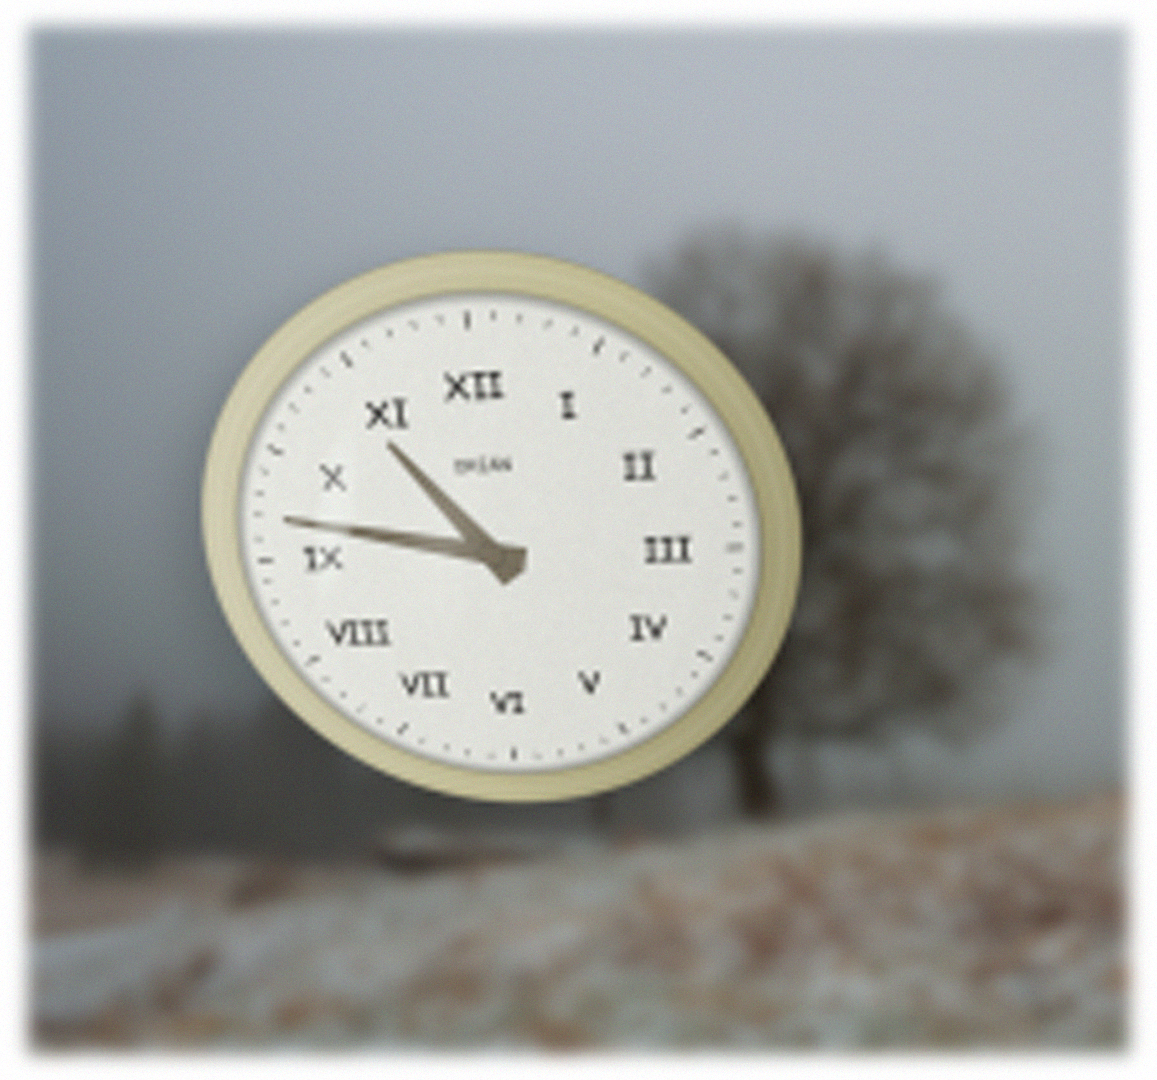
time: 10:47
